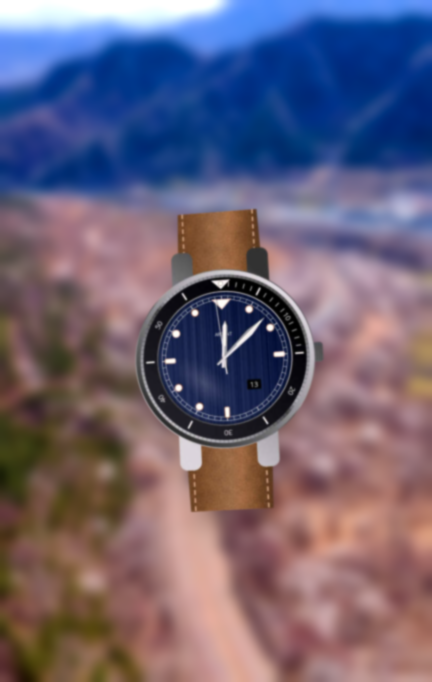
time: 12:07:59
